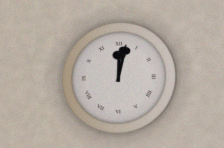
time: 12:02
